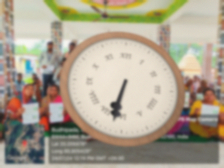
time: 6:32
